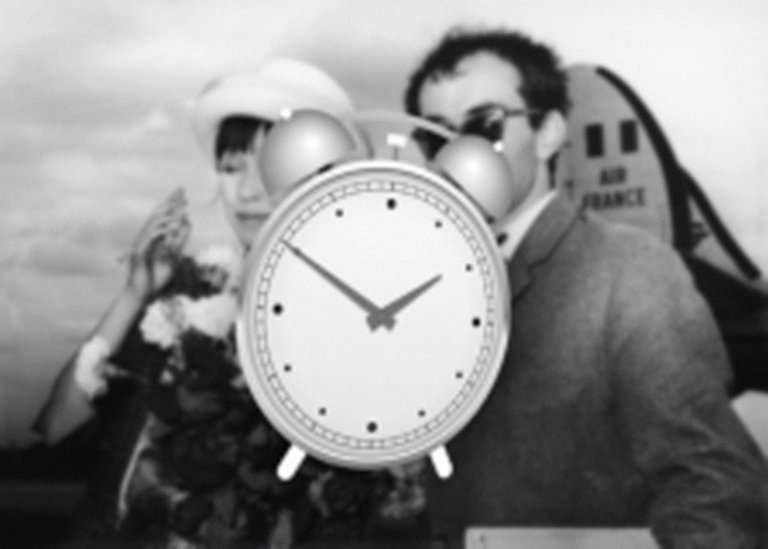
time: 1:50
